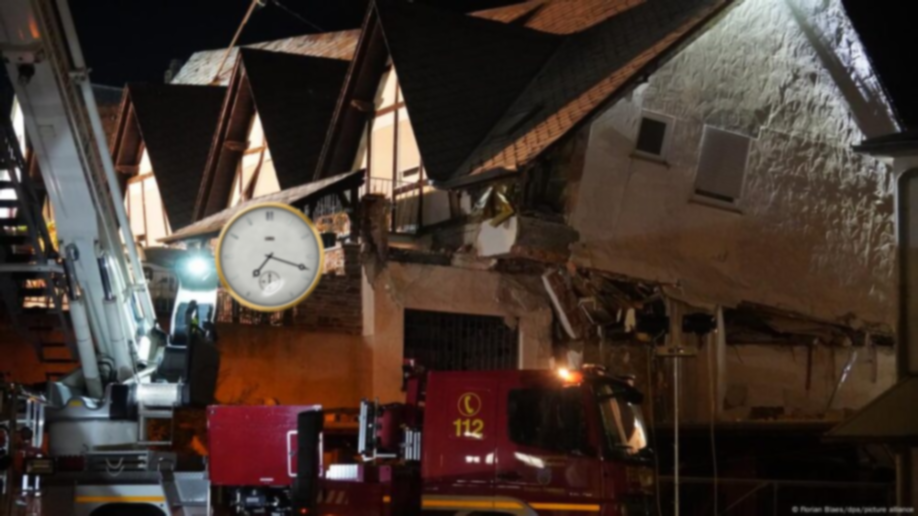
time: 7:18
